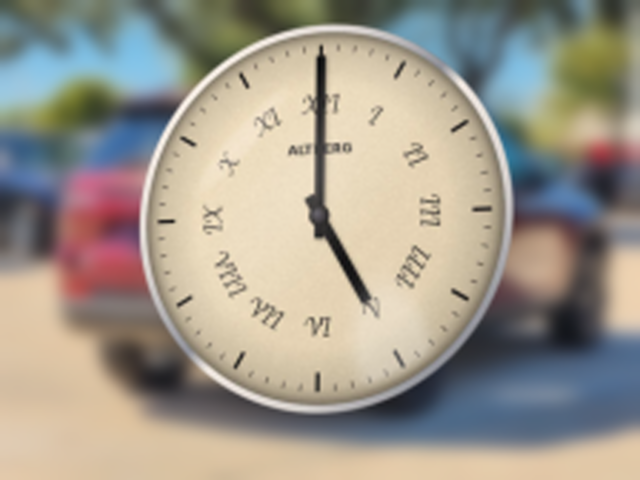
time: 5:00
